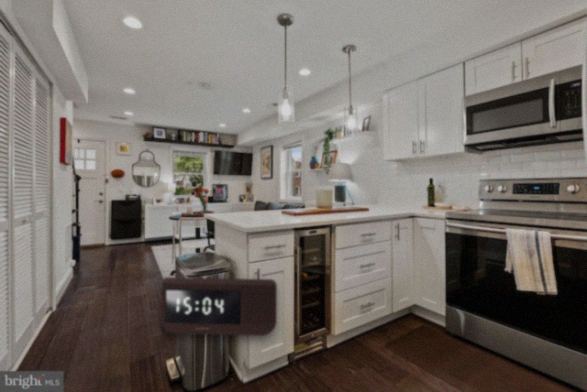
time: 15:04
